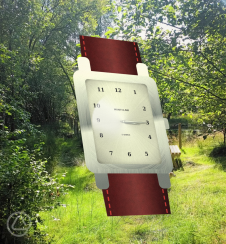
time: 3:15
